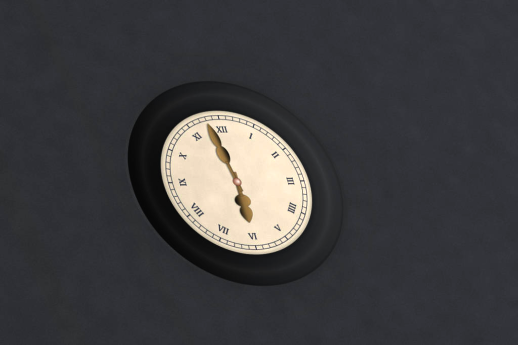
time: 5:58
